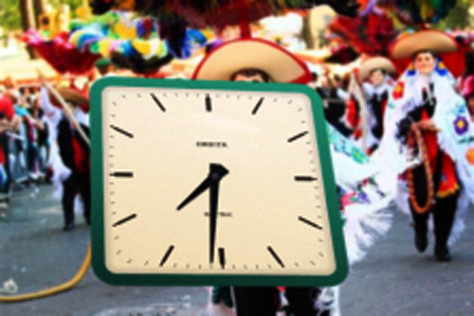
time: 7:31
